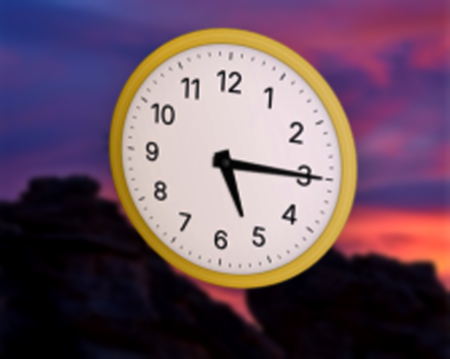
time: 5:15
